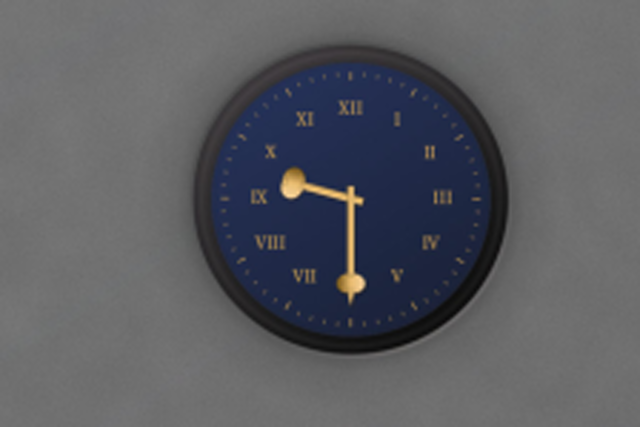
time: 9:30
